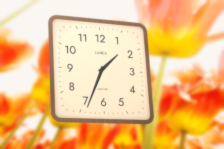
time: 1:34
